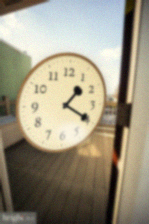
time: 1:20
